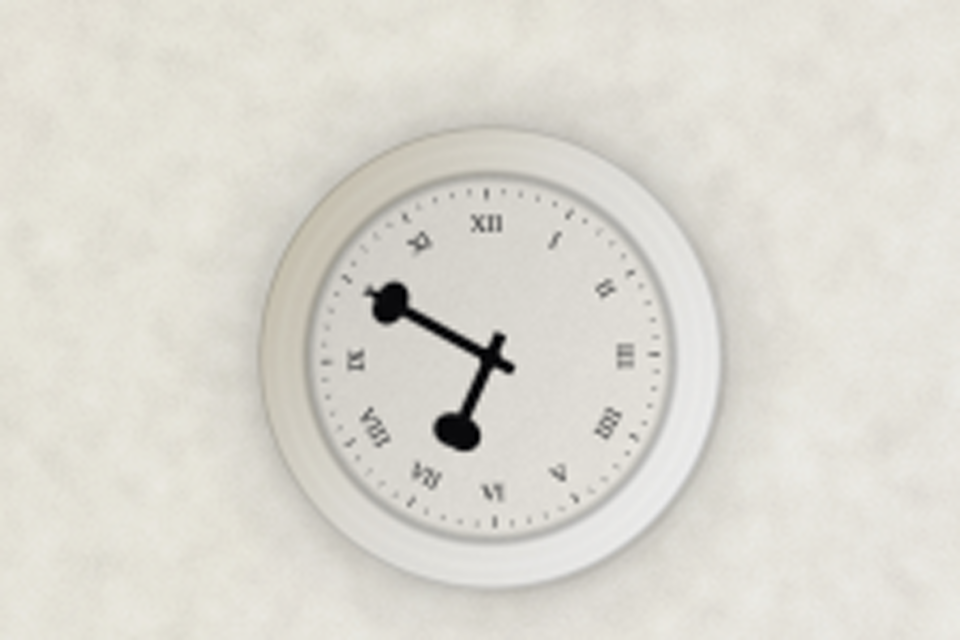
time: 6:50
